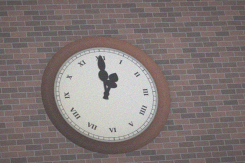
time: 1:00
